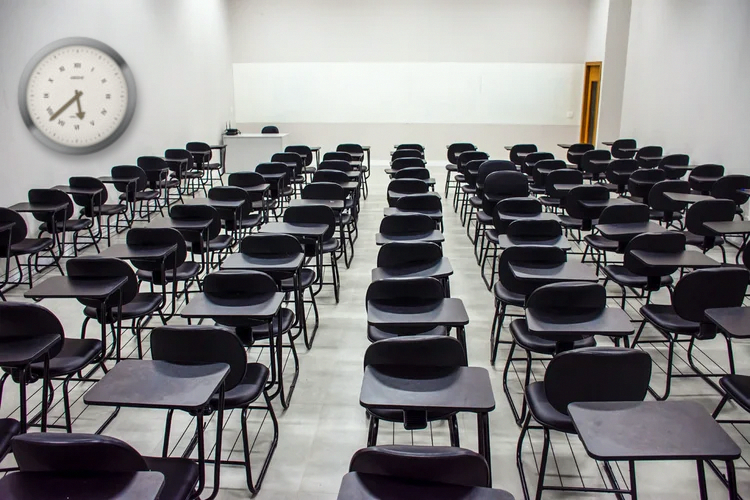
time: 5:38
